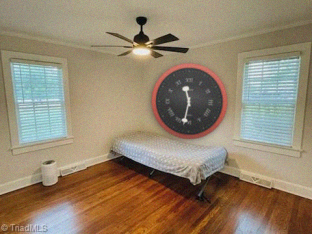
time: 11:32
